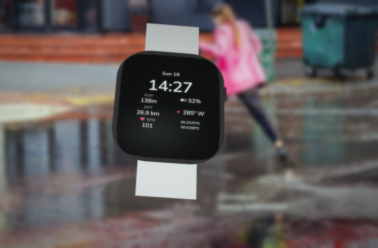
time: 14:27
